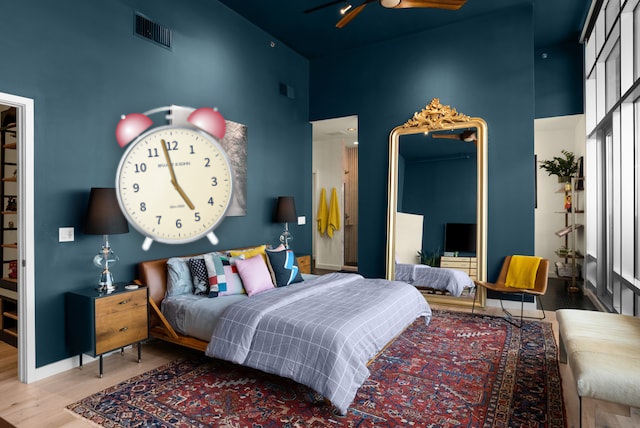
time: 4:58
